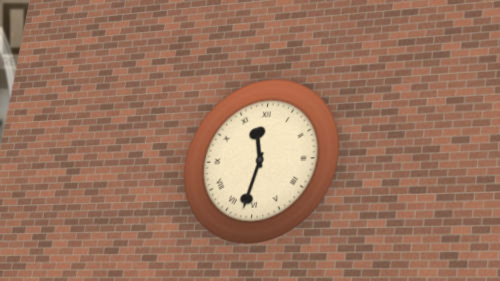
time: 11:32
